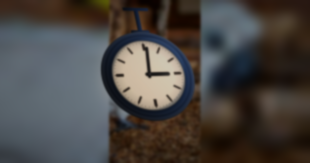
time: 3:01
